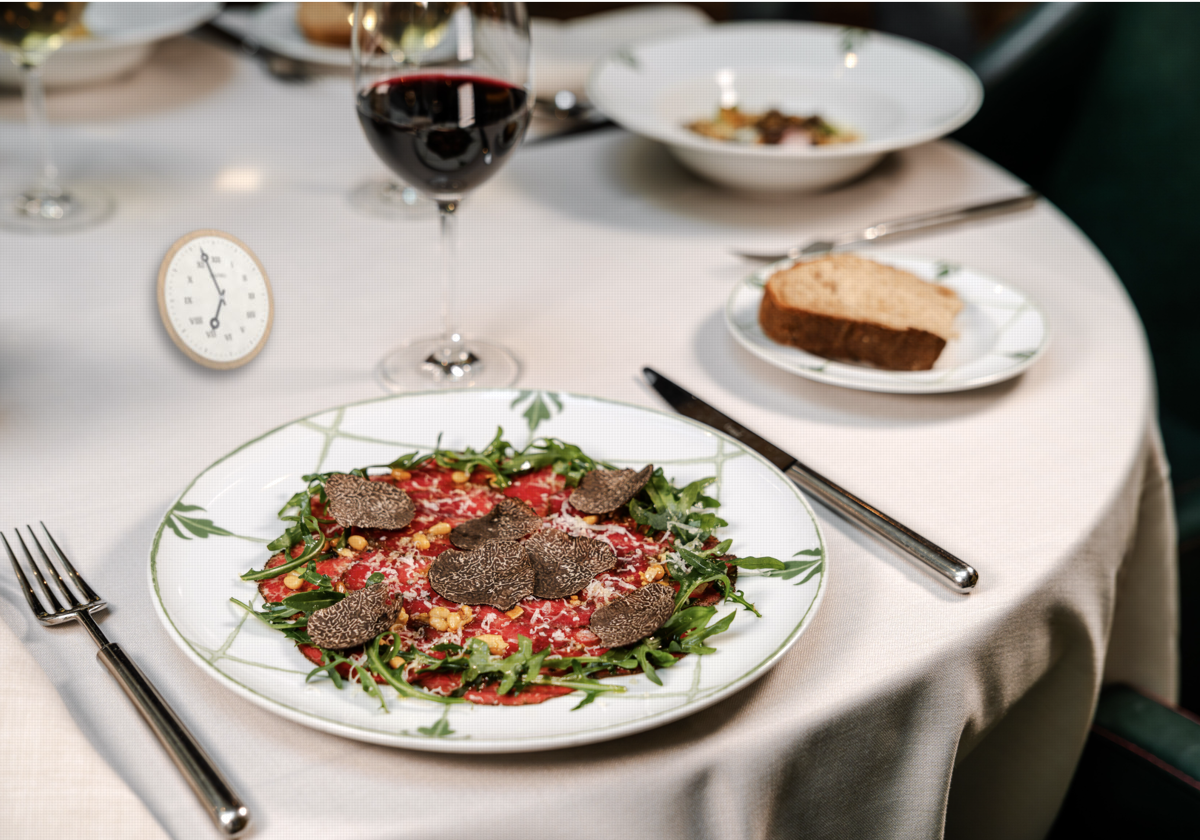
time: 6:57
